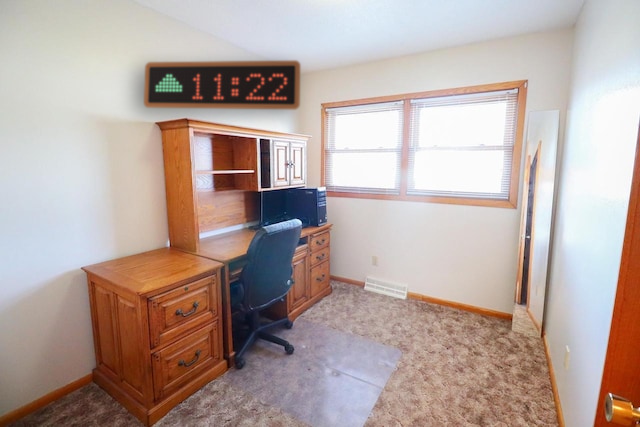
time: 11:22
